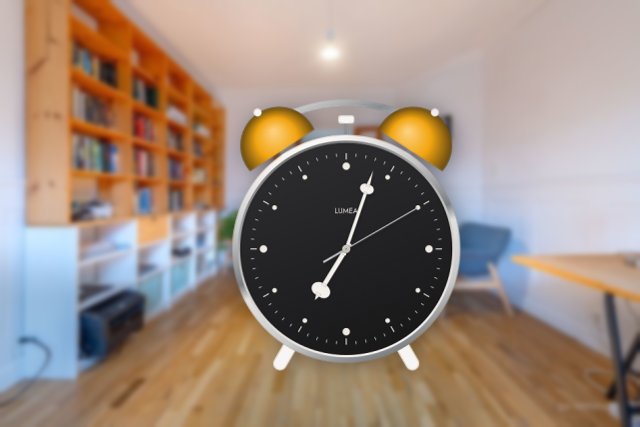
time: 7:03:10
